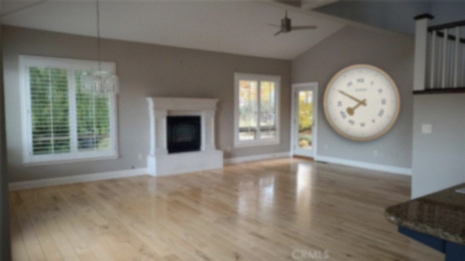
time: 7:50
